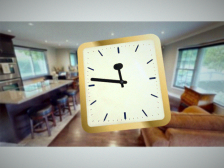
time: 11:47
